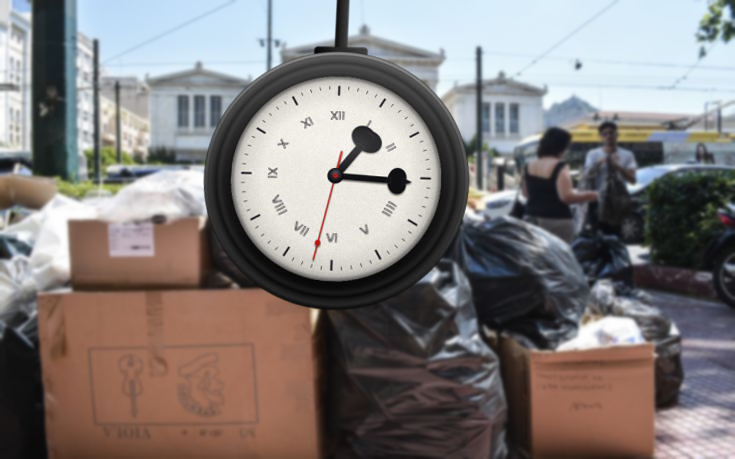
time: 1:15:32
